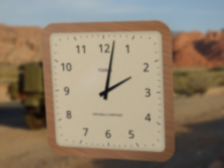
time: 2:02
